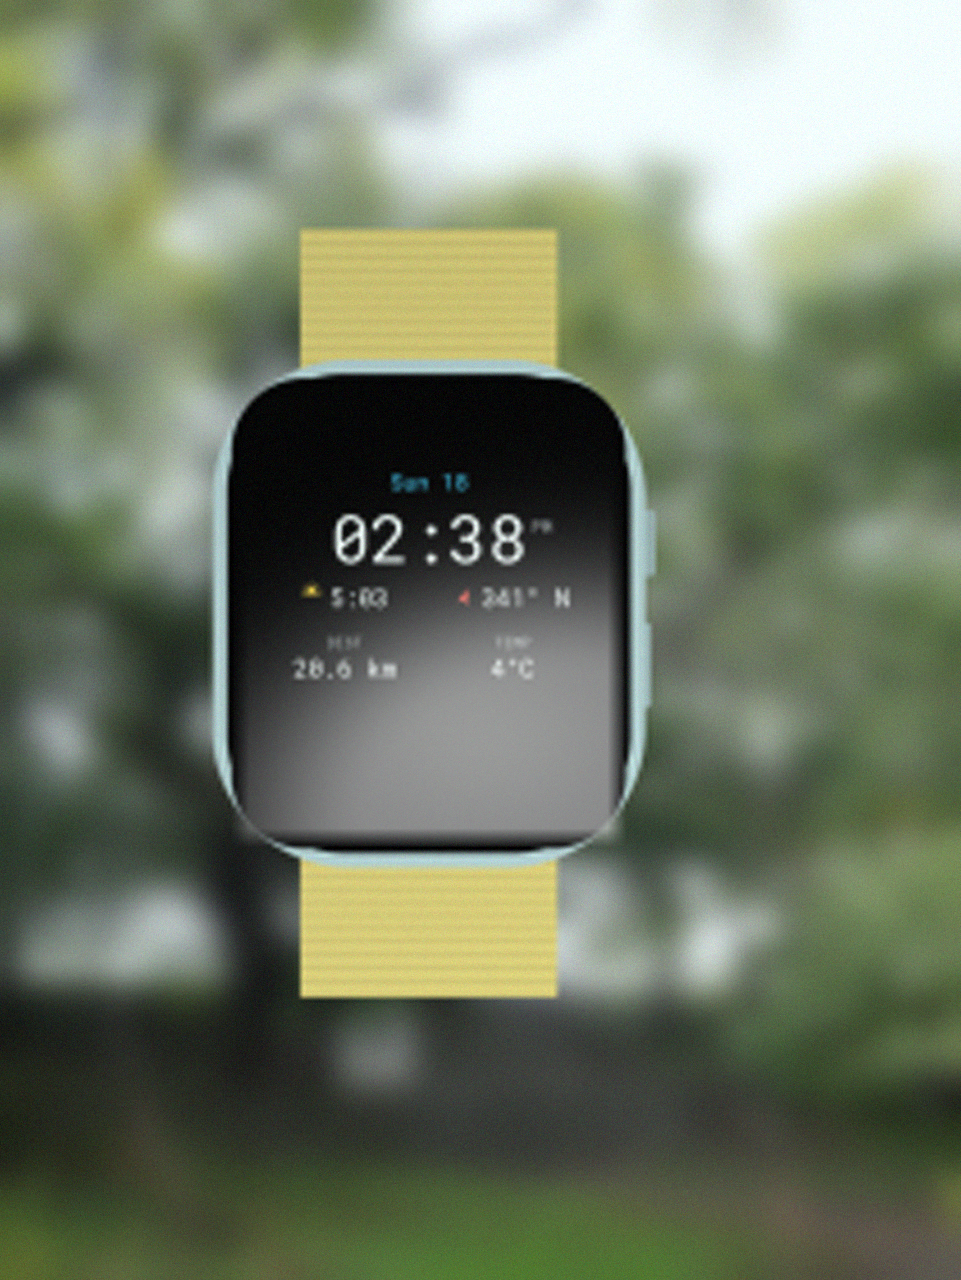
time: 2:38
